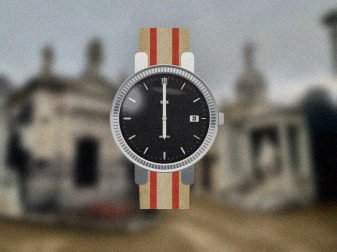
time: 6:00
